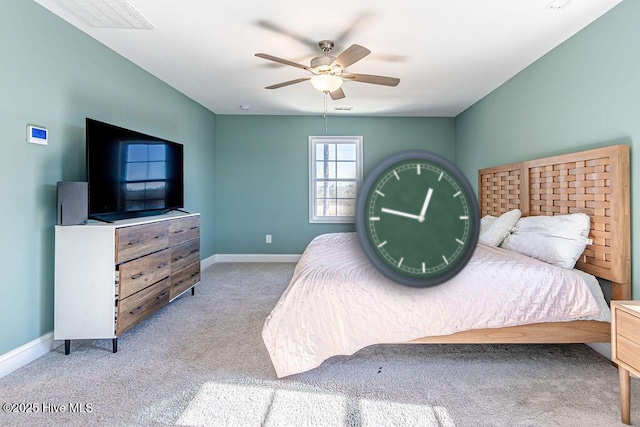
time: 12:47
